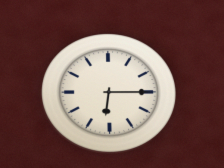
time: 6:15
